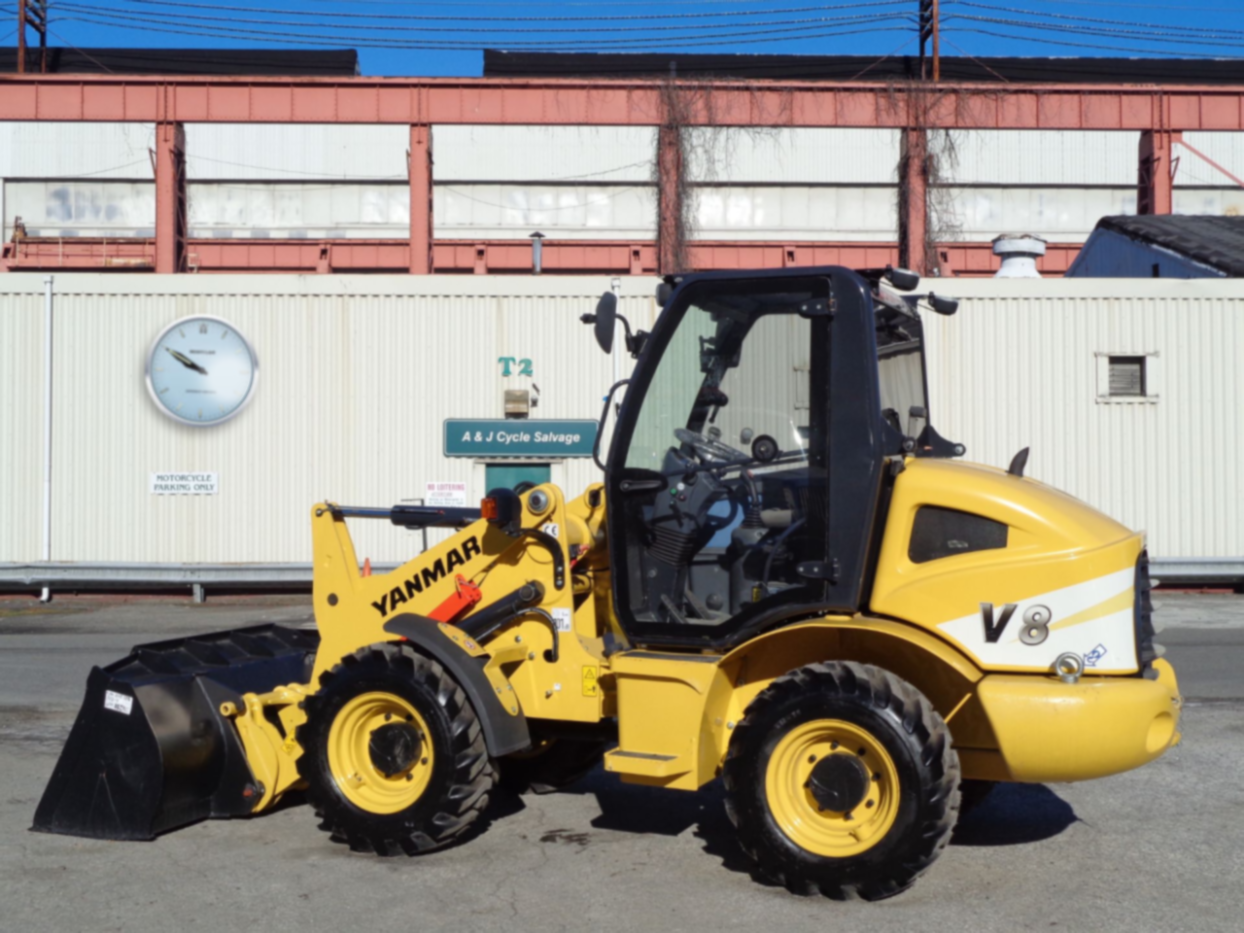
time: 9:50
